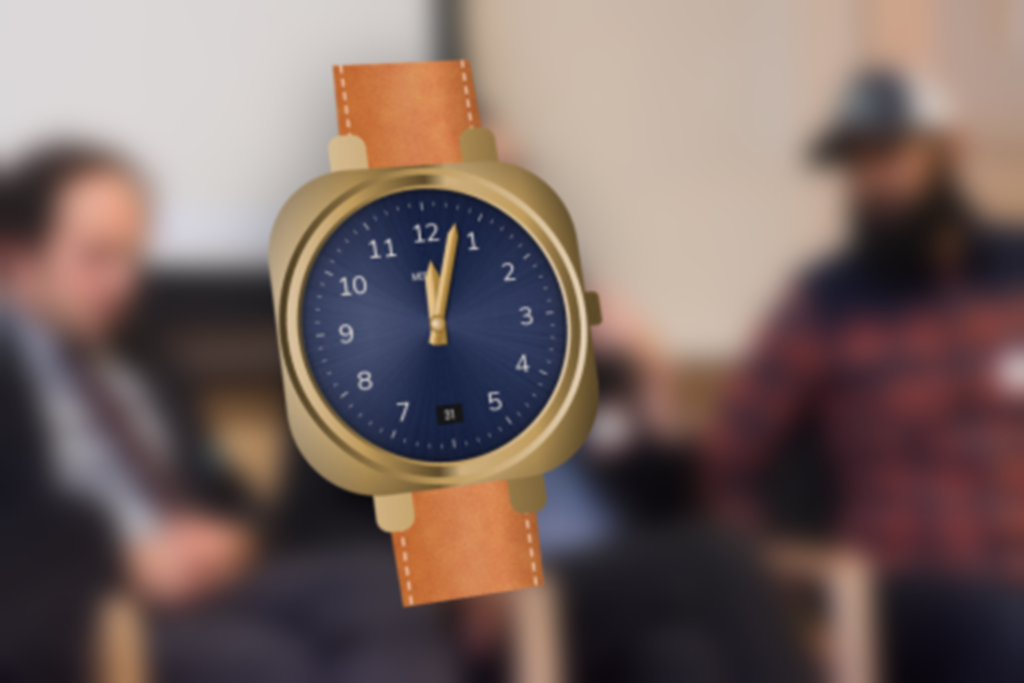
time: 12:03
